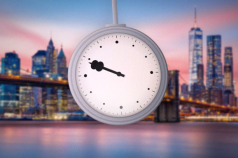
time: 9:49
